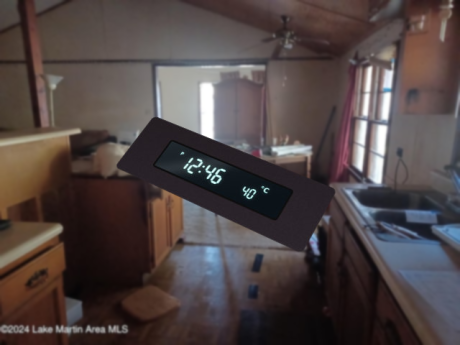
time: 12:46
